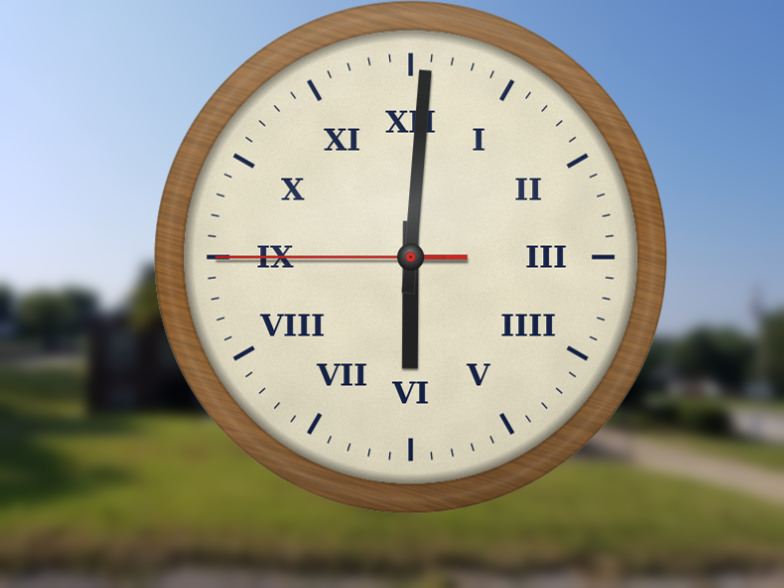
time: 6:00:45
